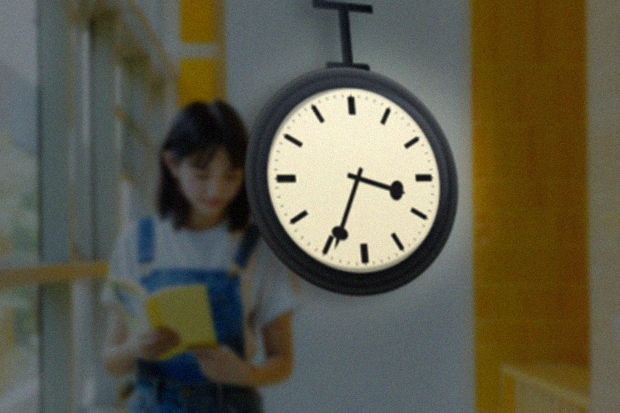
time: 3:34
